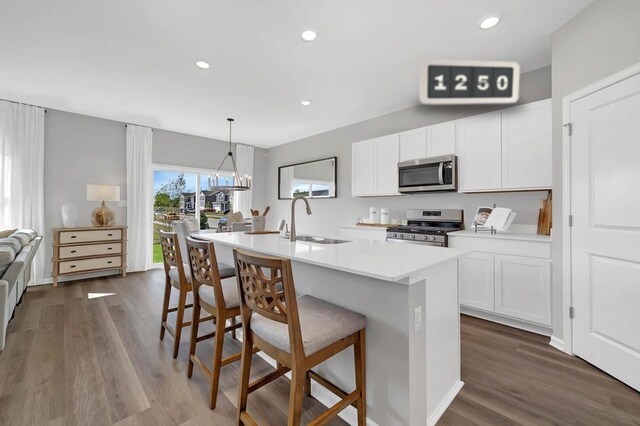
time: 12:50
